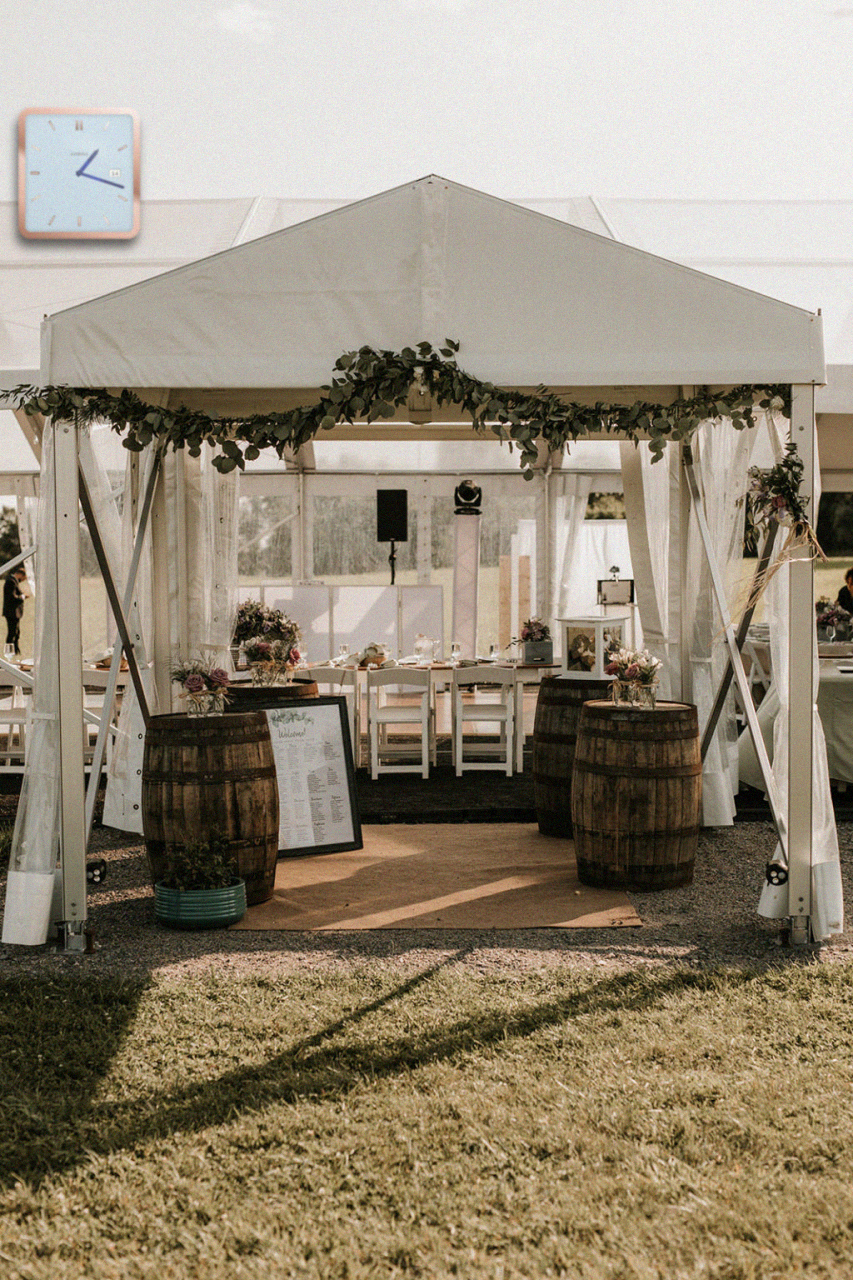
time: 1:18
